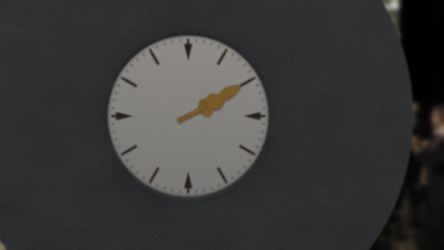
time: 2:10
